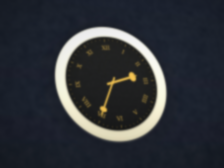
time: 2:35
